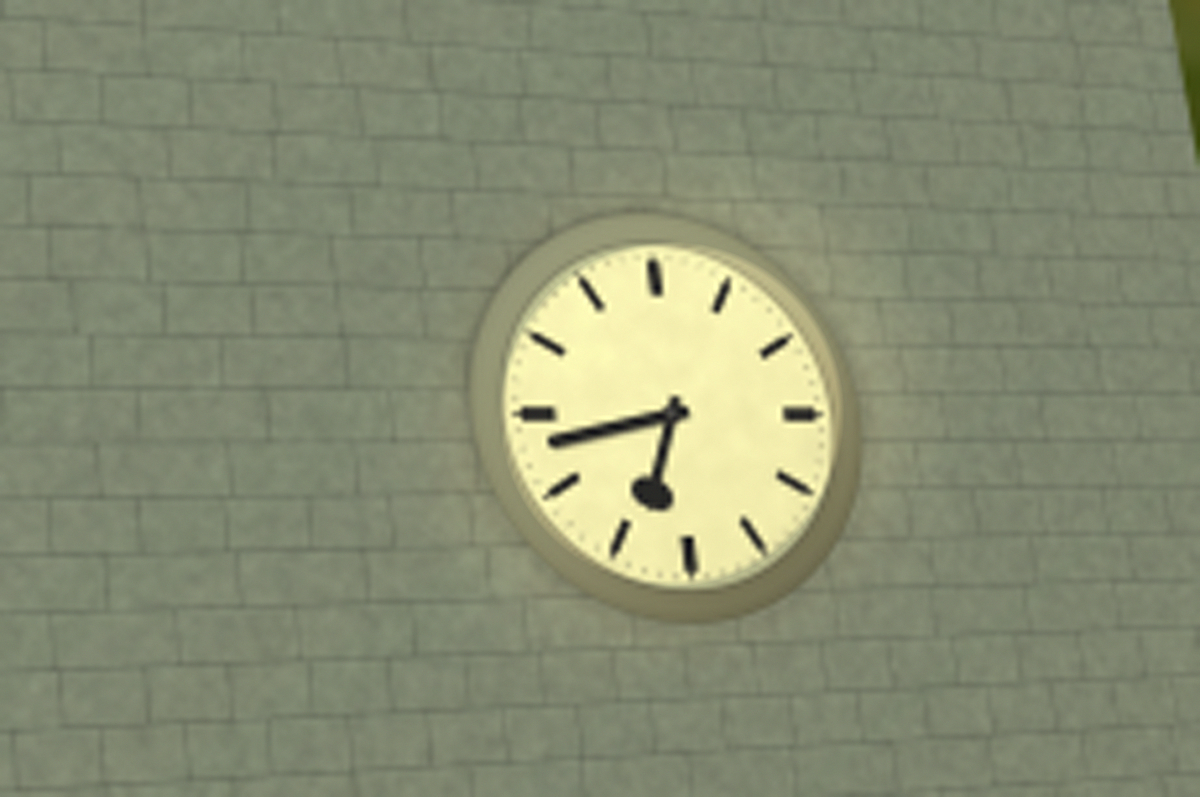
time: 6:43
